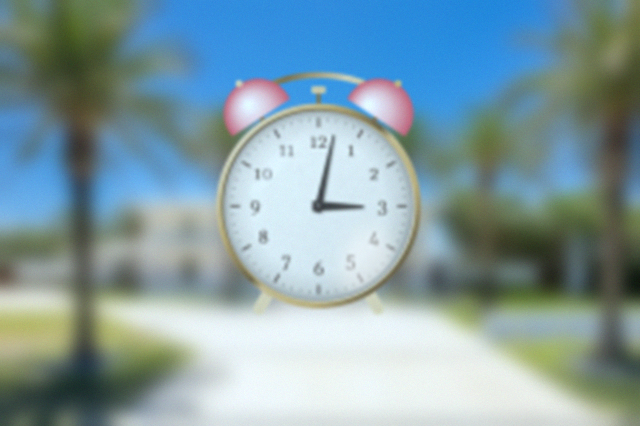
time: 3:02
